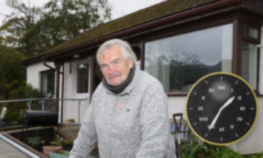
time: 1:35
